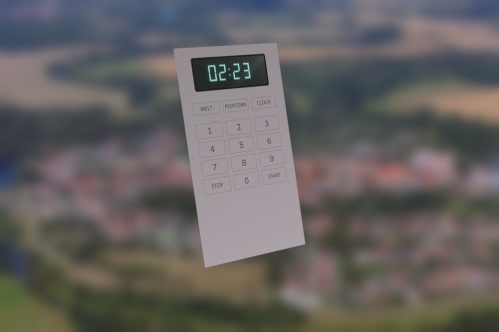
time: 2:23
